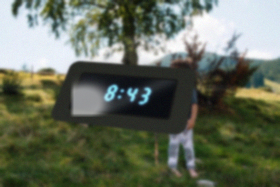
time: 8:43
